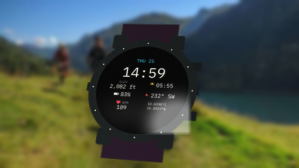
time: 14:59
